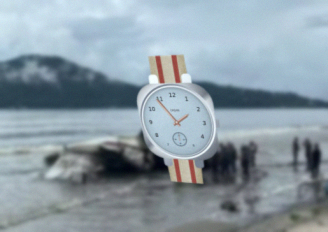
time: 1:54
